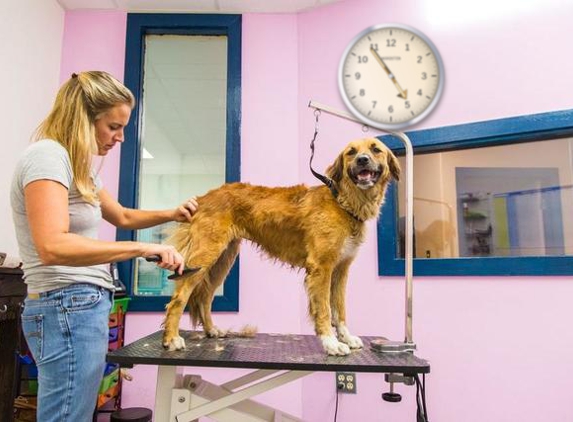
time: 4:54
